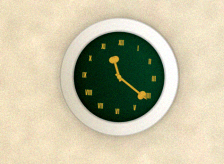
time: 11:21
